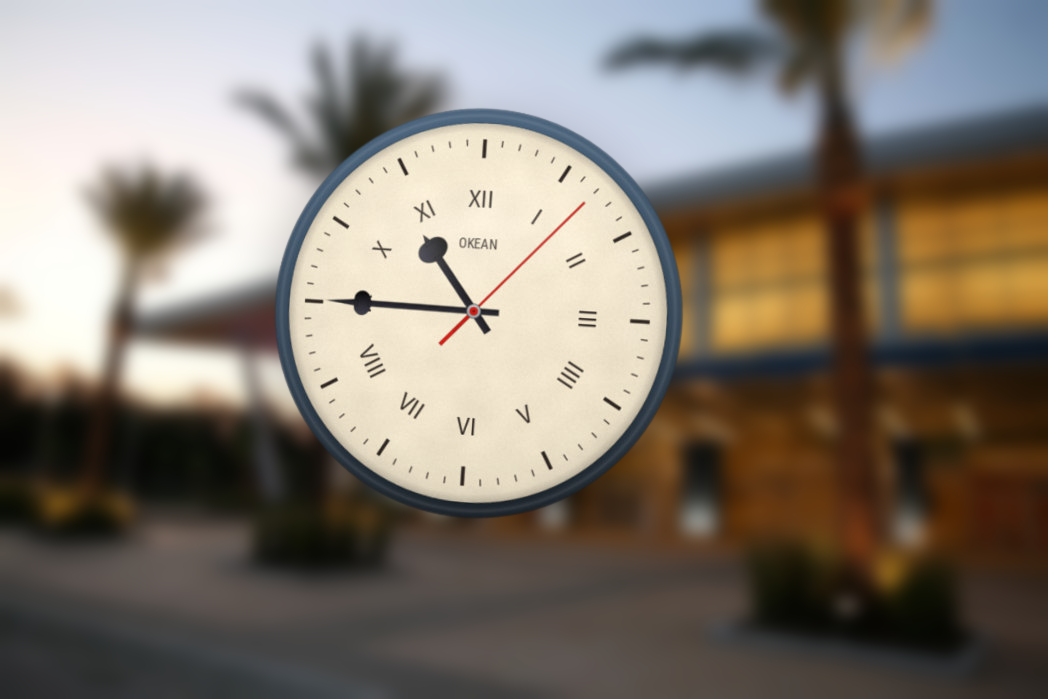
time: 10:45:07
